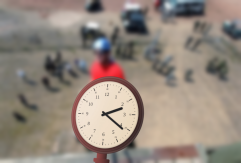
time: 2:21
